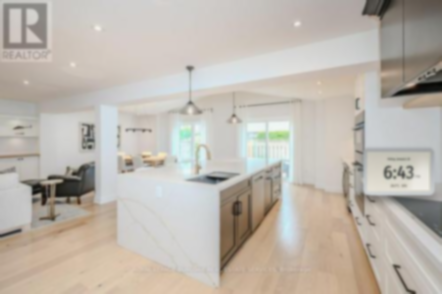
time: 6:43
